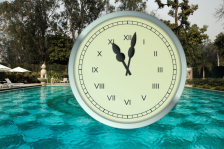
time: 11:02
